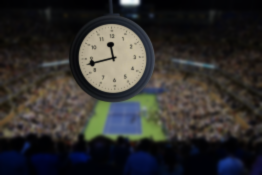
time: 11:43
